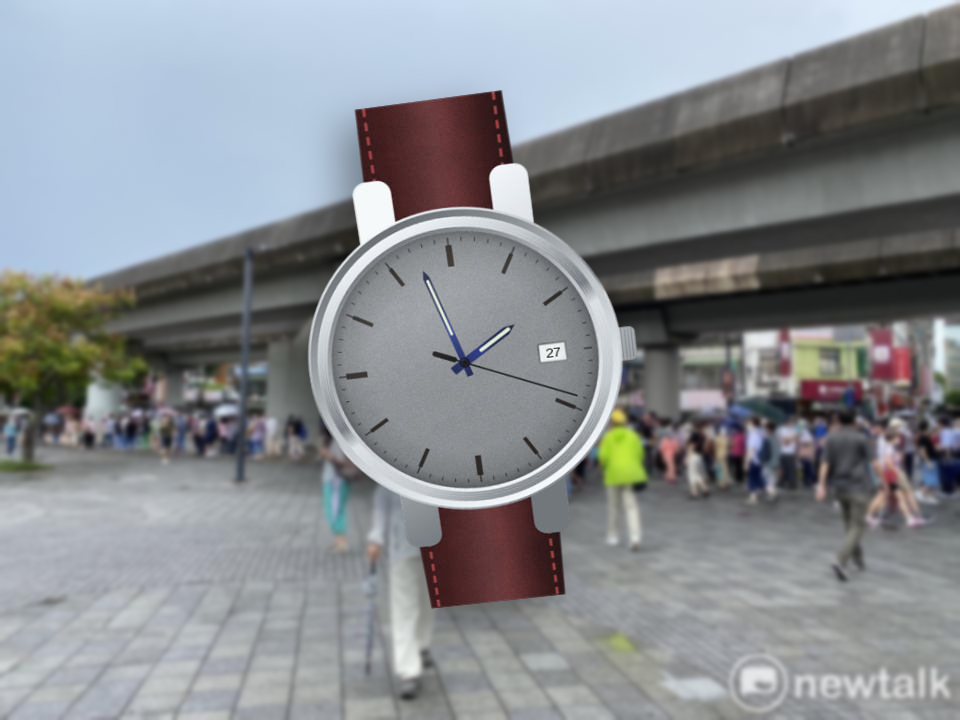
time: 1:57:19
